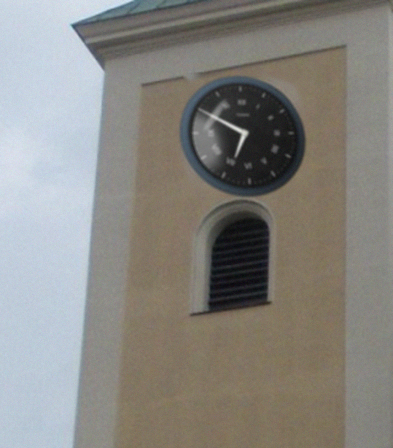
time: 6:50
